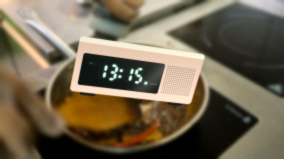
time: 13:15
